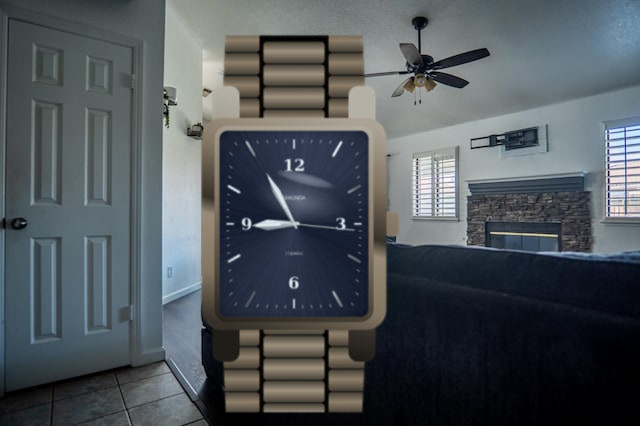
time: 8:55:16
